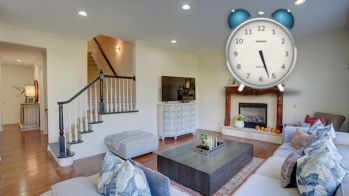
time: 5:27
